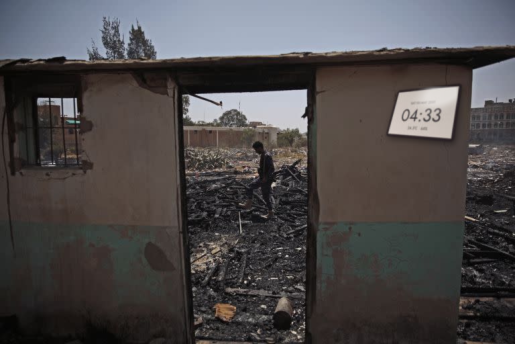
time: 4:33
